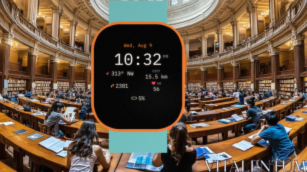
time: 10:32
